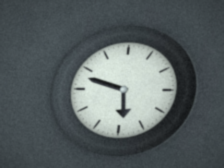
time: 5:48
